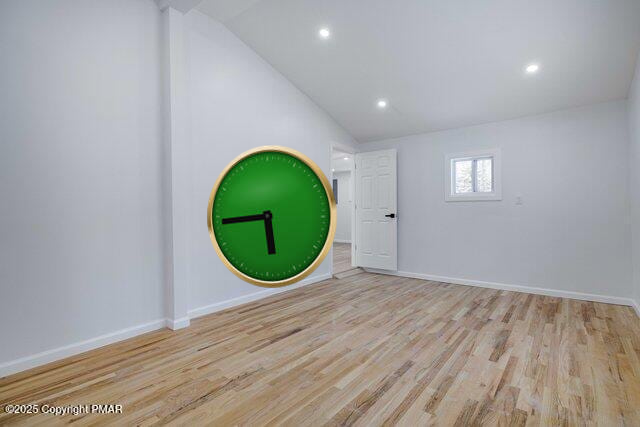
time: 5:44
